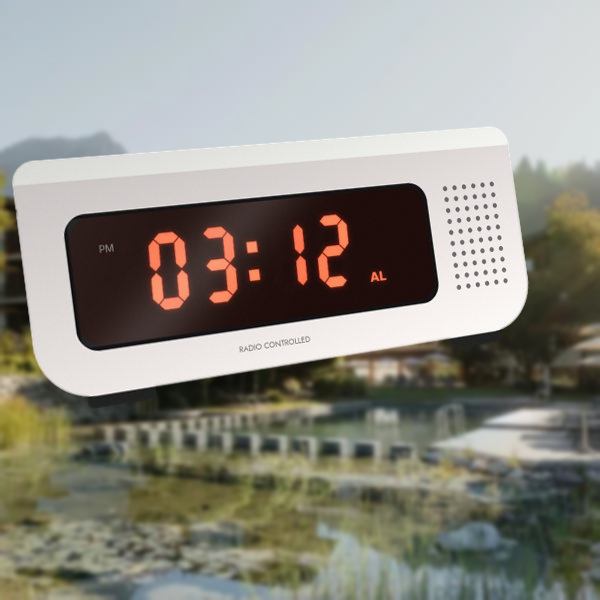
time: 3:12
